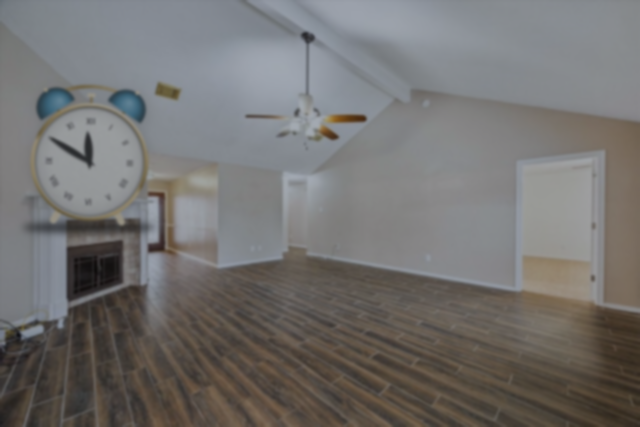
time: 11:50
